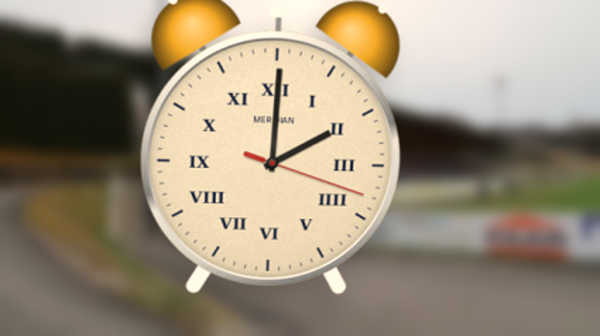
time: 2:00:18
